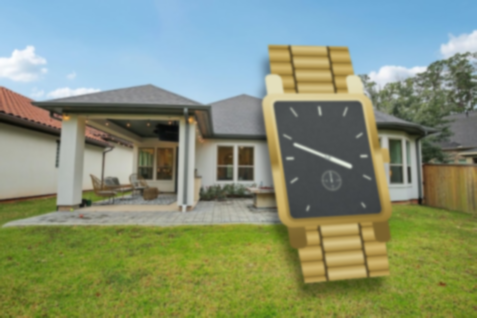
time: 3:49
